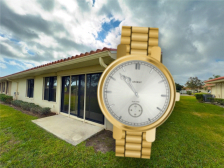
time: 10:53
